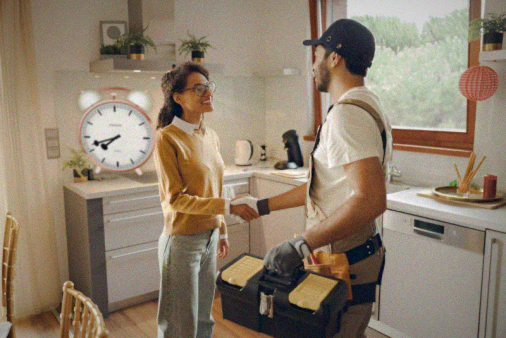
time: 7:42
